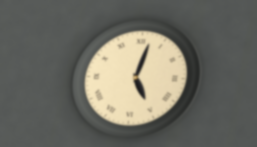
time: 5:02
